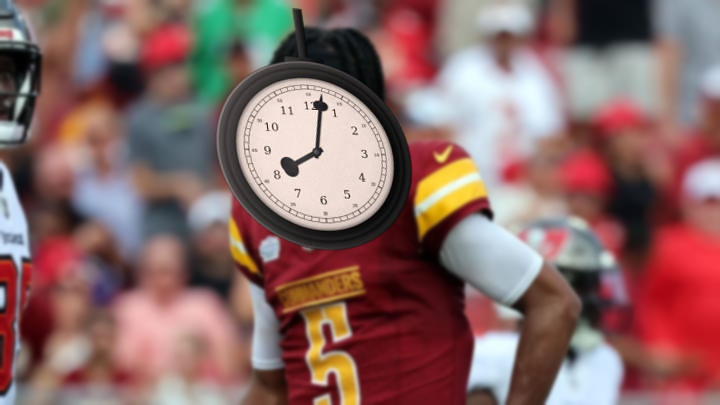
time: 8:02
